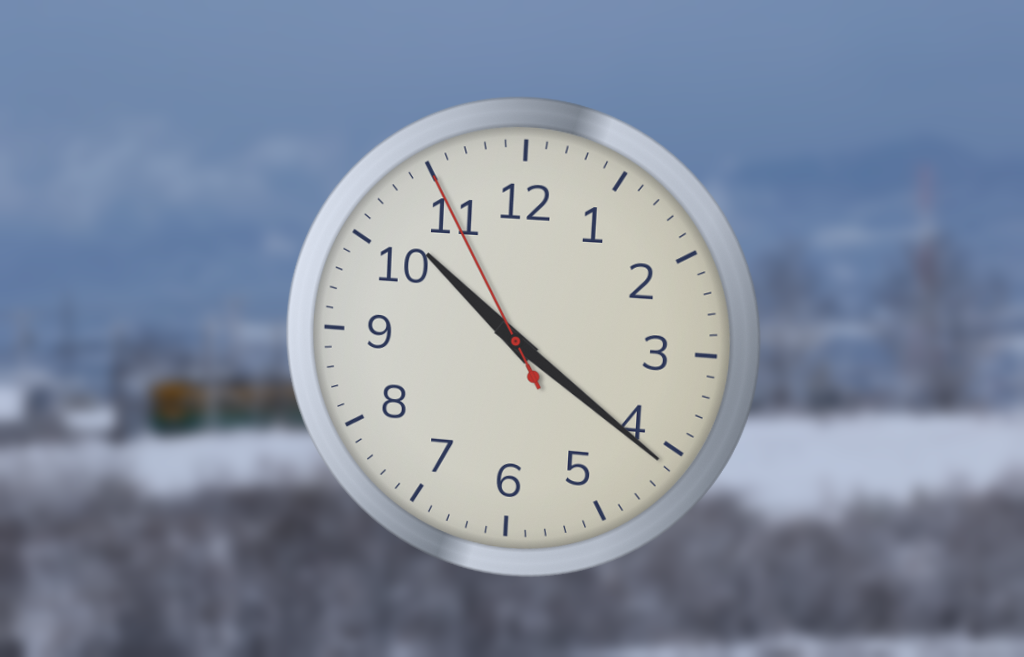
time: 10:20:55
